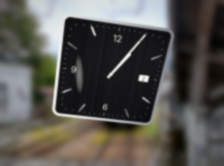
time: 1:05
